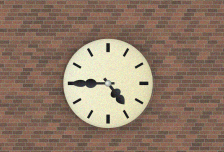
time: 4:45
